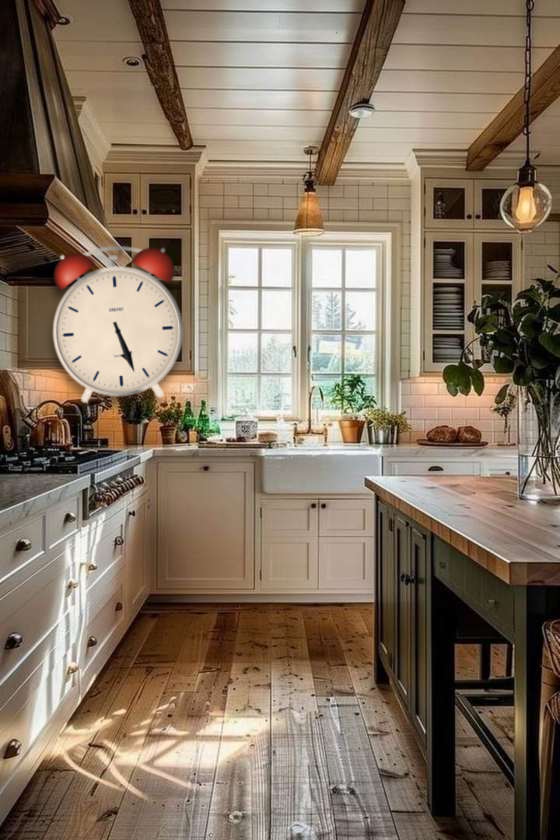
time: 5:27
